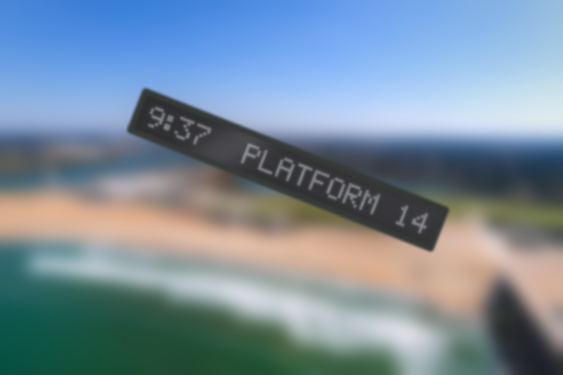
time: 9:37
